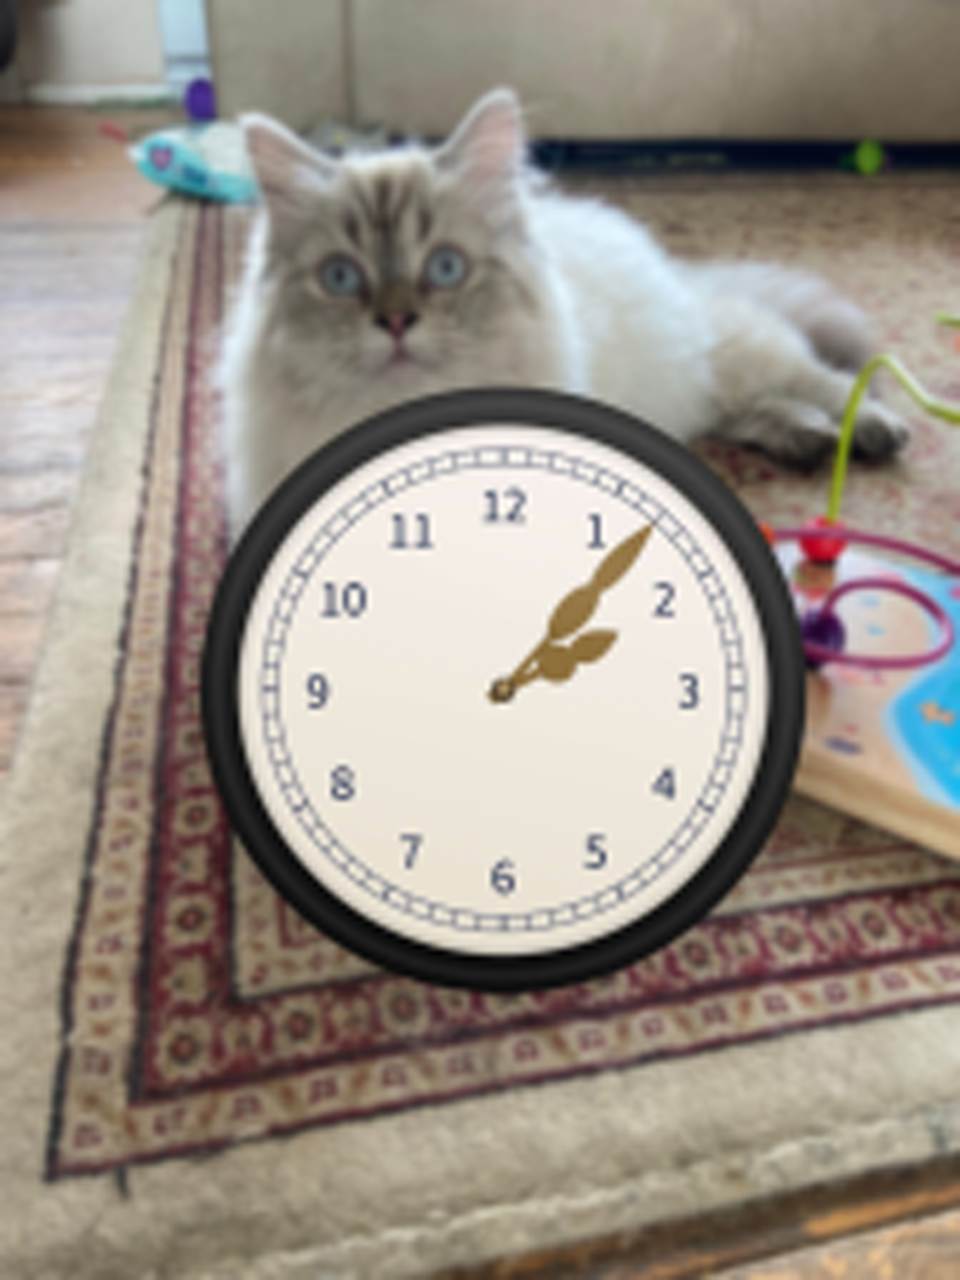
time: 2:07
